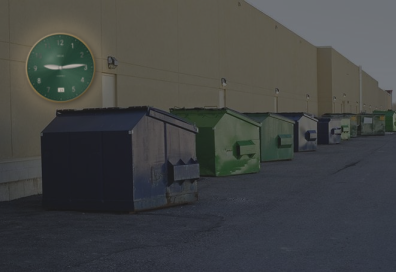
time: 9:14
